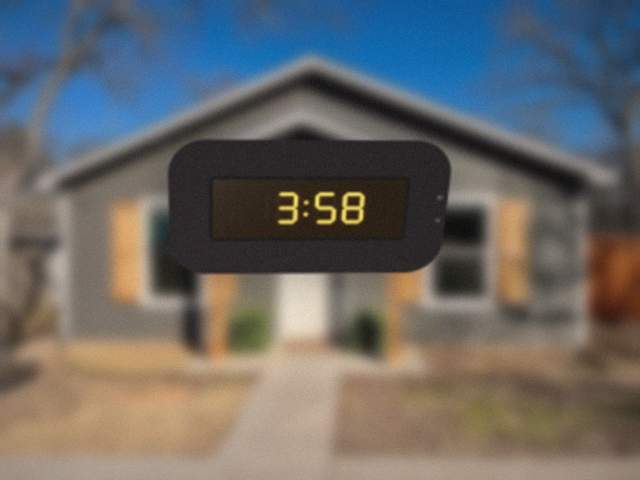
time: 3:58
